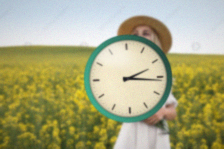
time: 2:16
